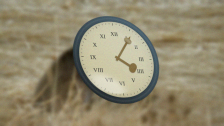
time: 4:06
